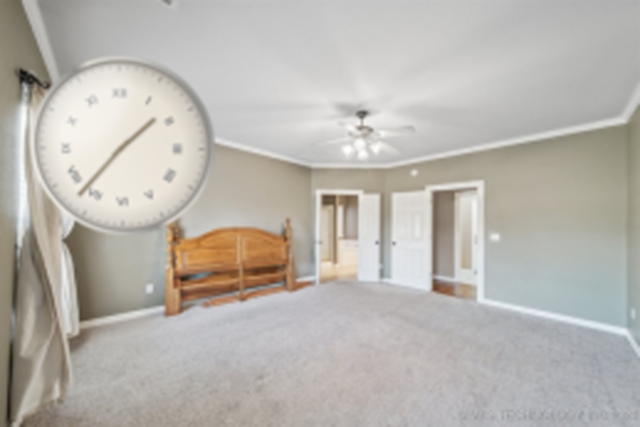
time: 1:37
